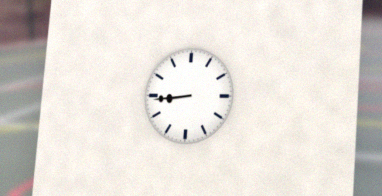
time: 8:44
